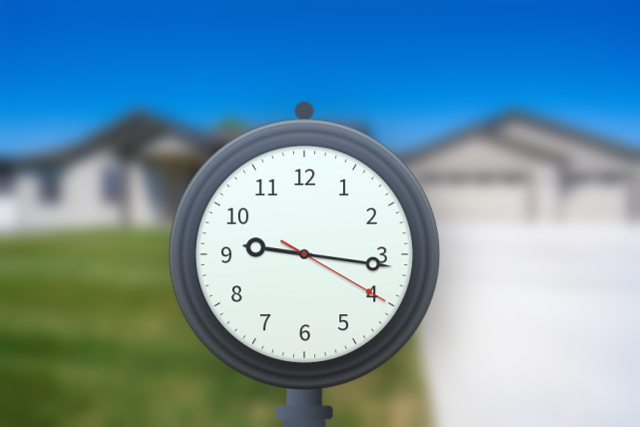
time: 9:16:20
